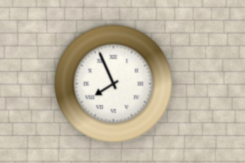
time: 7:56
